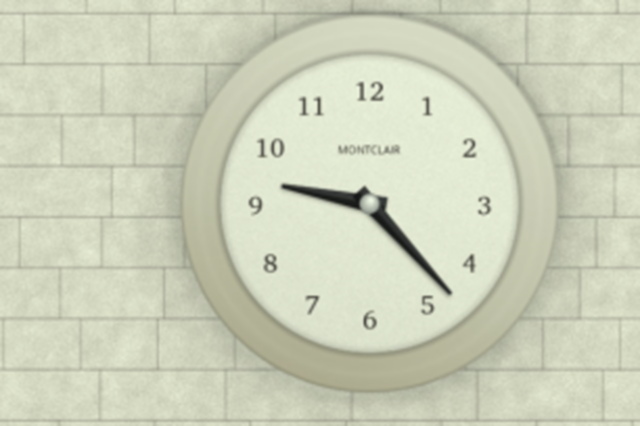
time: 9:23
